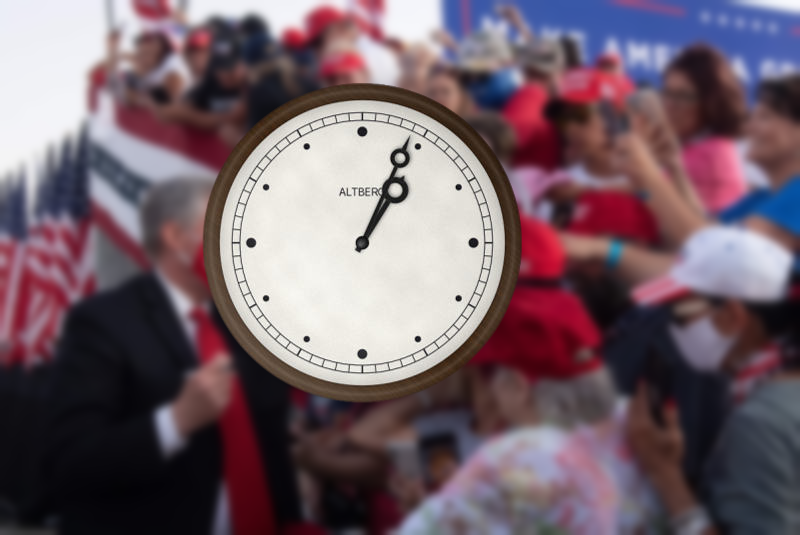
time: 1:04
